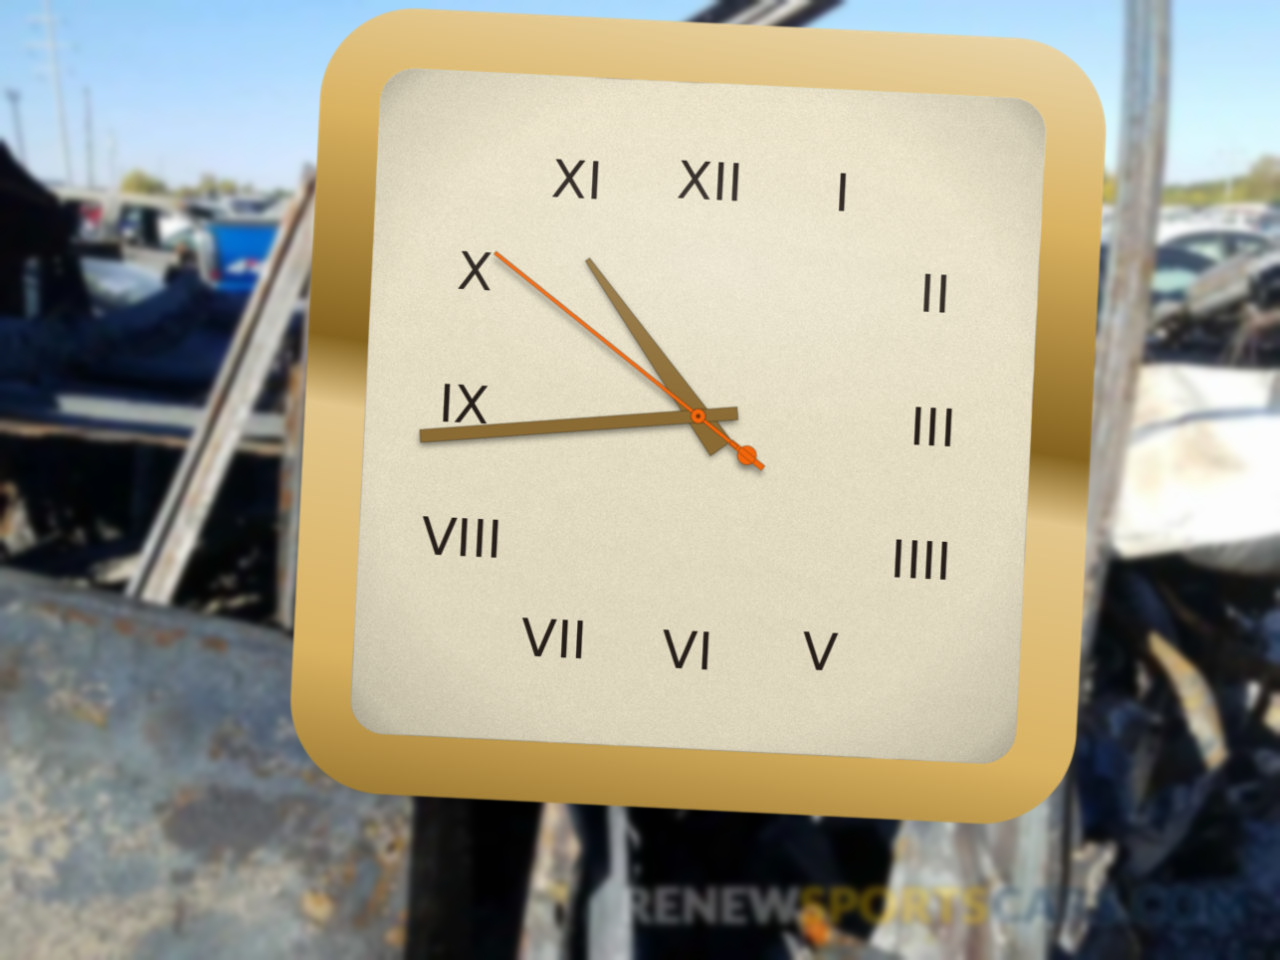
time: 10:43:51
